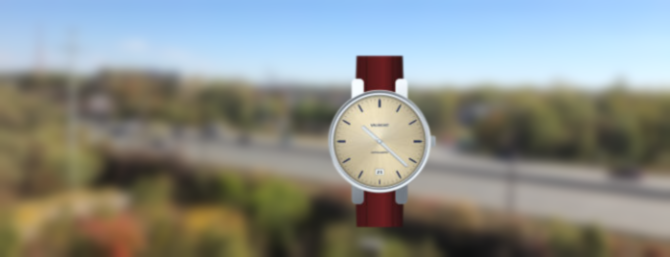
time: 10:22
